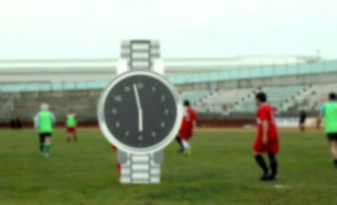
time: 5:58
